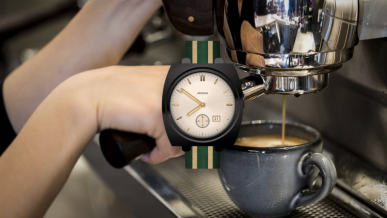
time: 7:51
